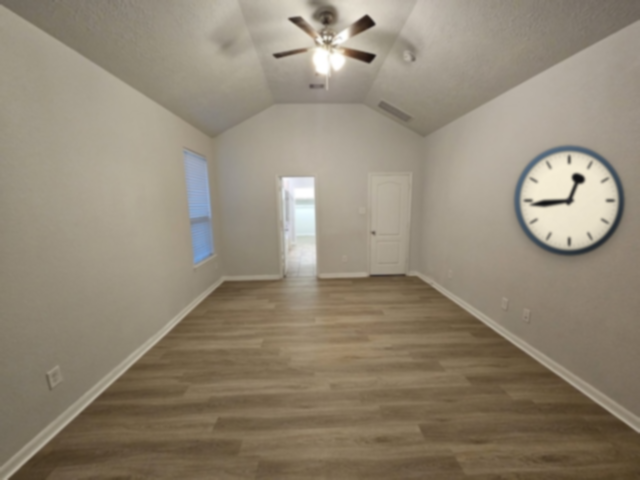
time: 12:44
